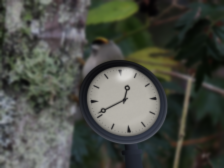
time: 12:41
